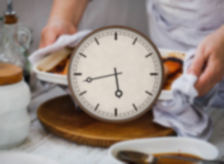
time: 5:43
